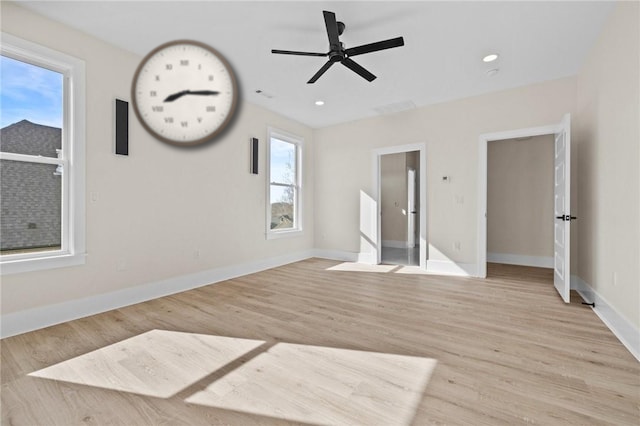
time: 8:15
